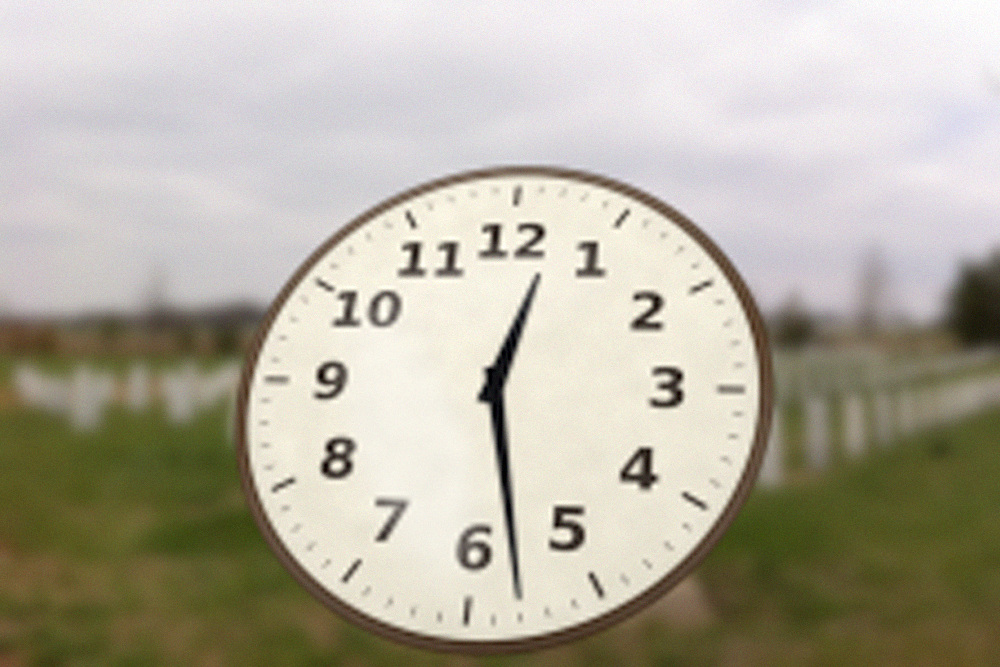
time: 12:28
